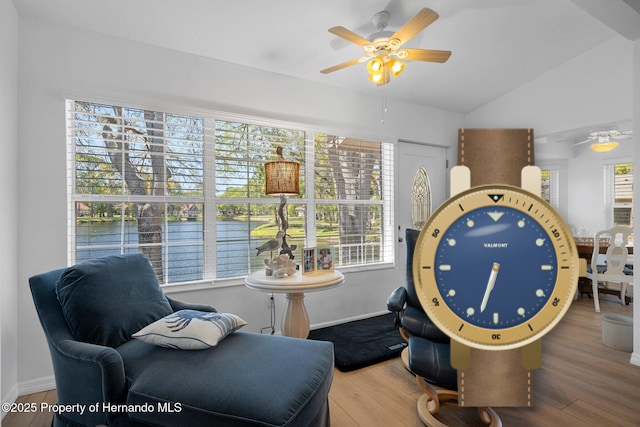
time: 6:33
